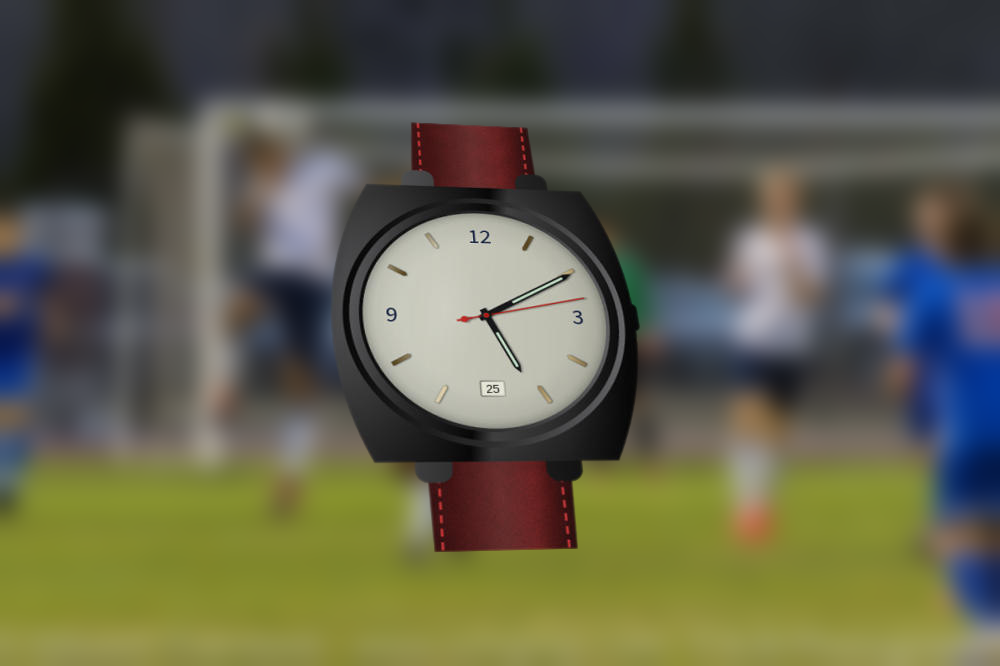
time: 5:10:13
